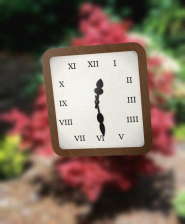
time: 12:29
